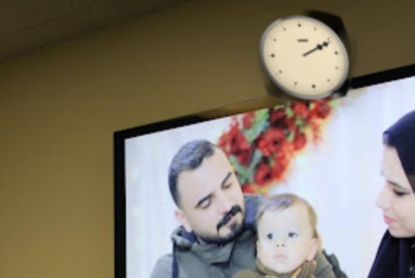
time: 2:11
